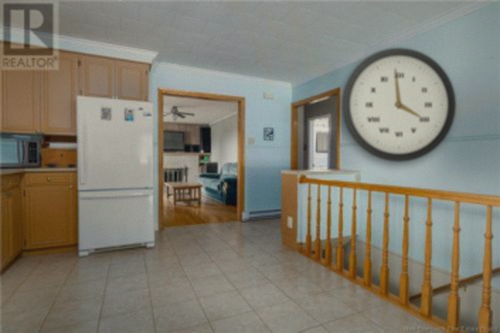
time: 3:59
